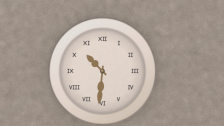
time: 10:31
